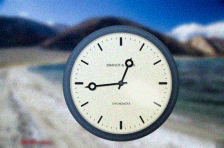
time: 12:44
